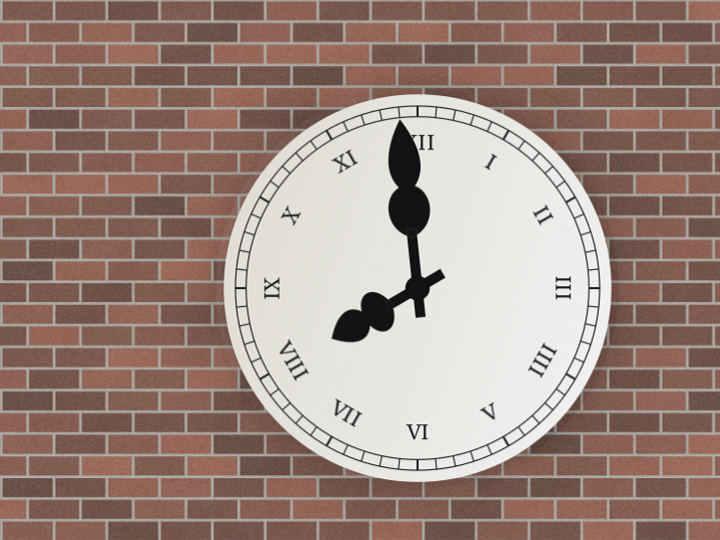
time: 7:59
